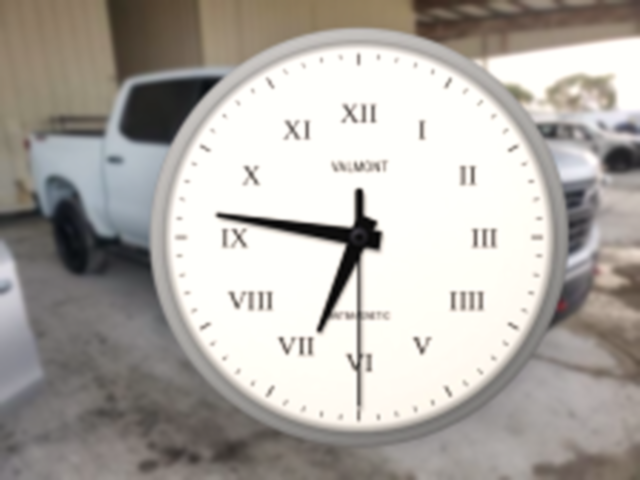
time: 6:46:30
